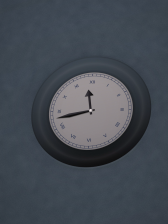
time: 11:43
